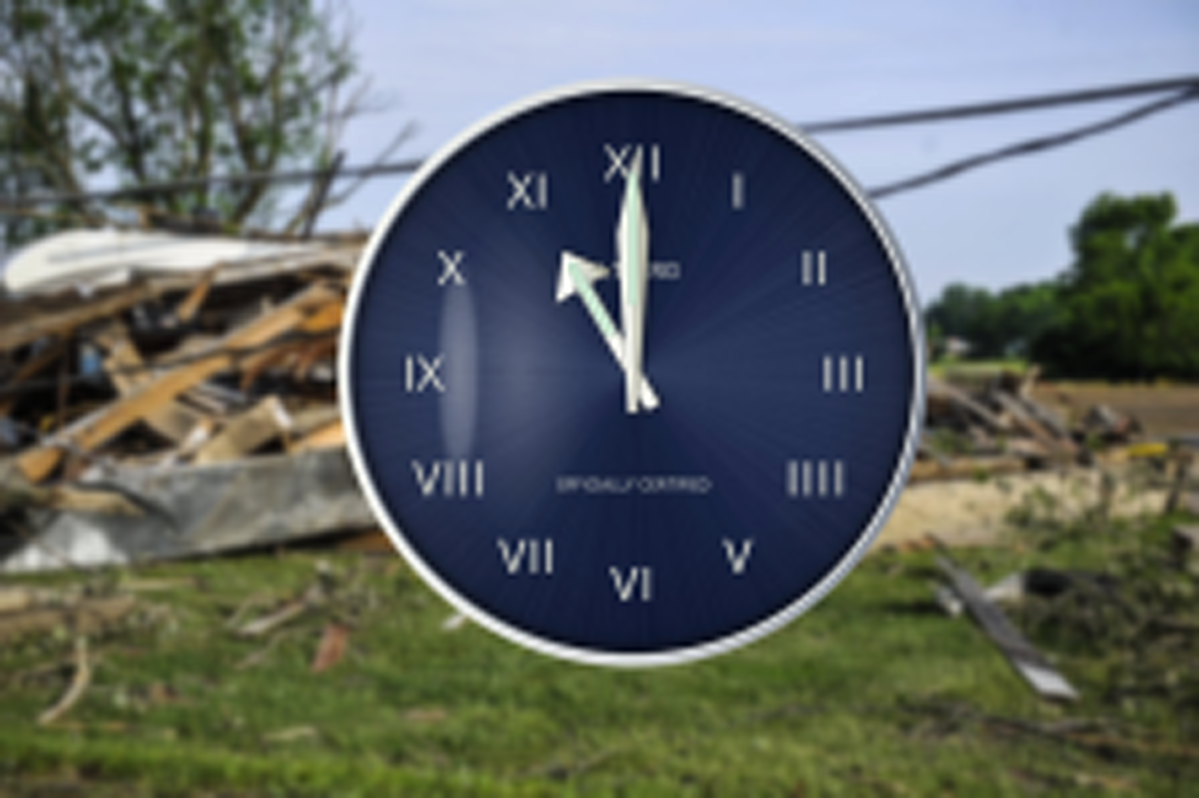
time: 11:00
